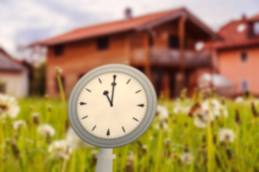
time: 11:00
